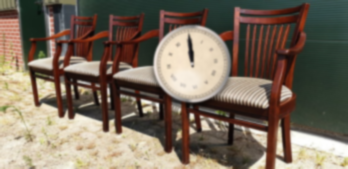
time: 12:00
